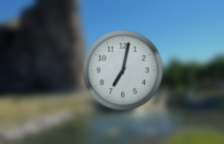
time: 7:02
